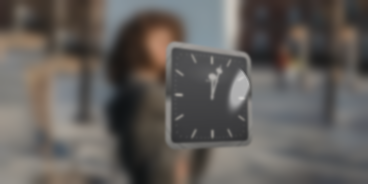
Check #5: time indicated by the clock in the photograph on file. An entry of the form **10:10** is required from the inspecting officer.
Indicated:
**12:03**
